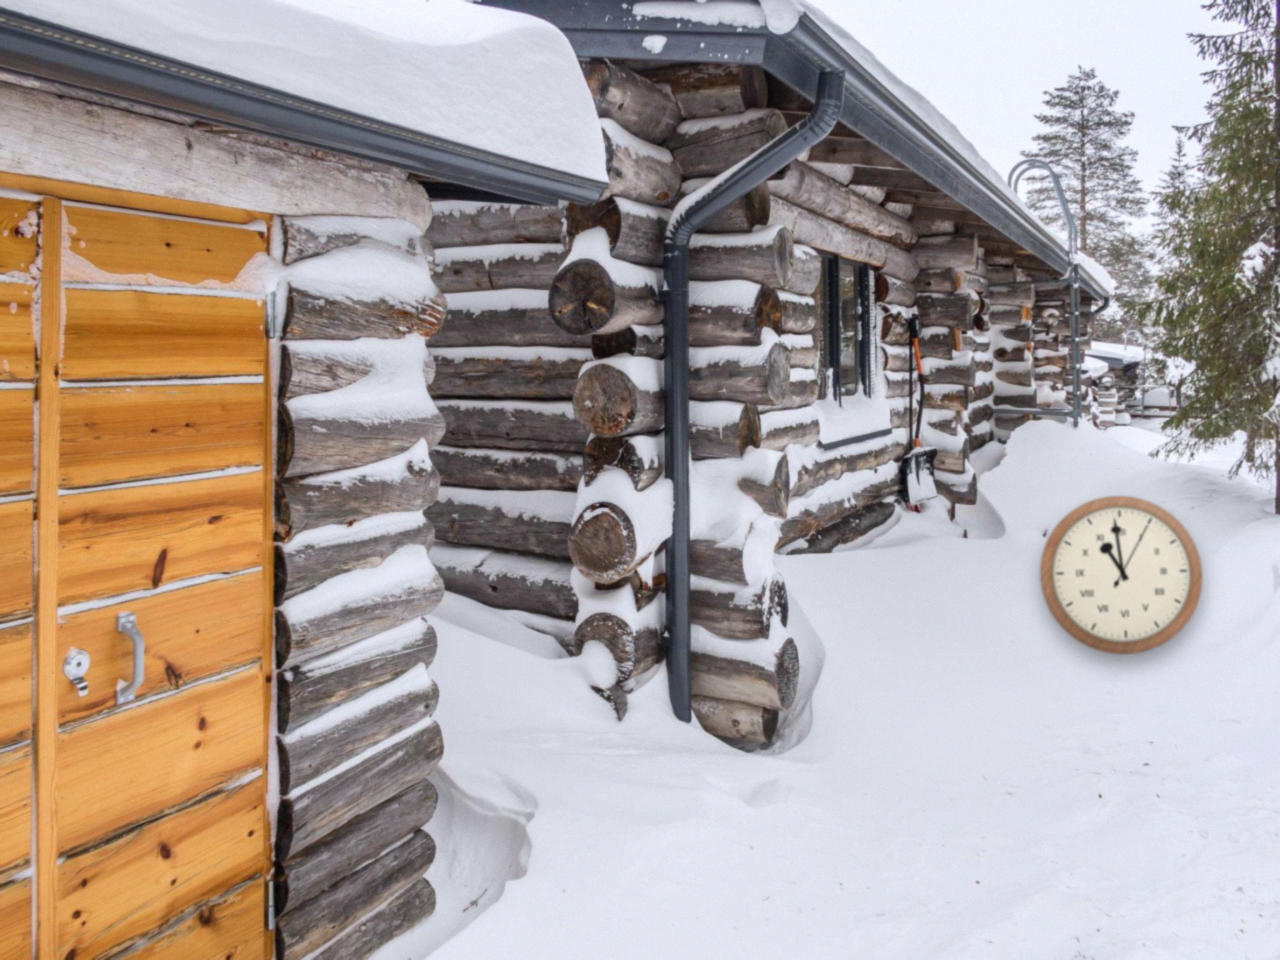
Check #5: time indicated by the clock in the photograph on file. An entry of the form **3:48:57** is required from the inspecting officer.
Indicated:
**10:59:05**
